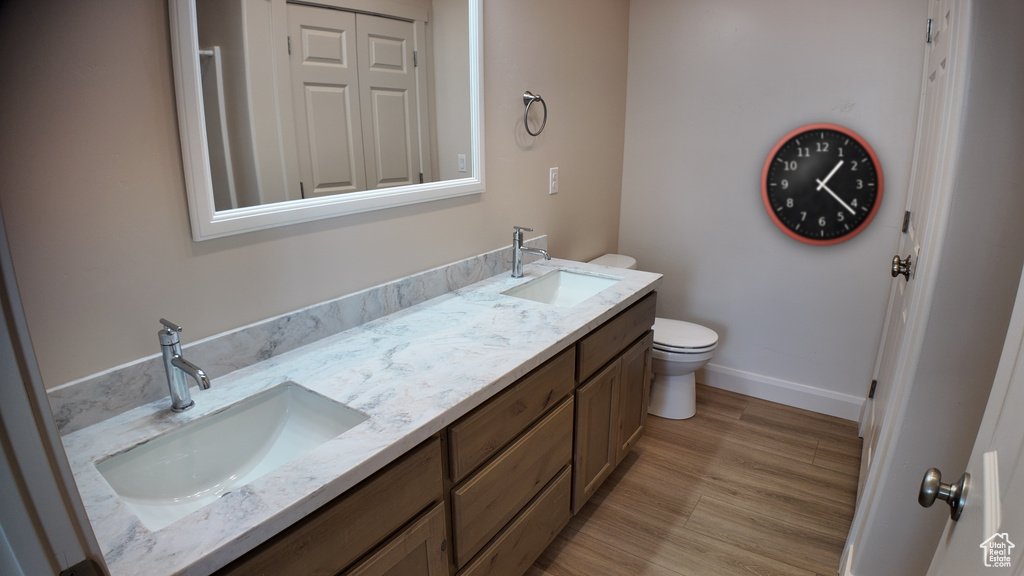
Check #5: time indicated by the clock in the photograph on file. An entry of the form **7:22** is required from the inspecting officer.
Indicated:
**1:22**
